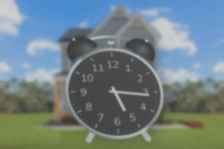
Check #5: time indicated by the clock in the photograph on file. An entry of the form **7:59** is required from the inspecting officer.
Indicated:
**5:16**
